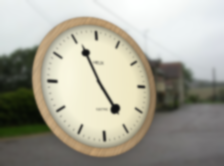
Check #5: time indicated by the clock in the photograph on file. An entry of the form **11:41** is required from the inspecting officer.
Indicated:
**4:56**
